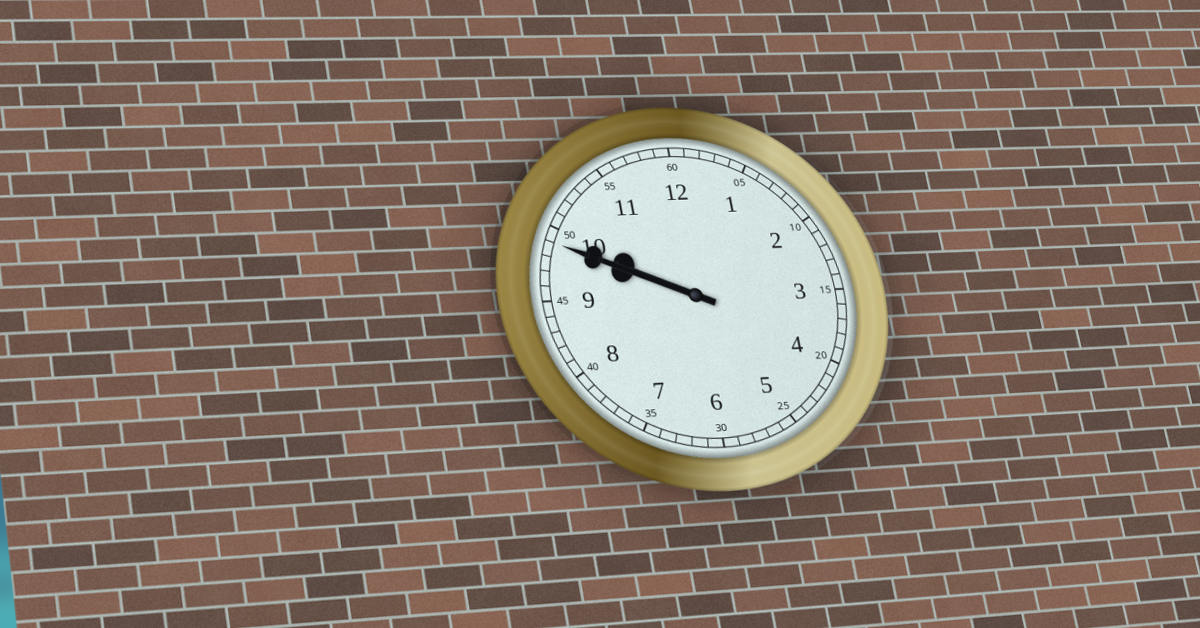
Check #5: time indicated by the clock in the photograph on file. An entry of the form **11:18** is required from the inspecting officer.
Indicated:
**9:49**
